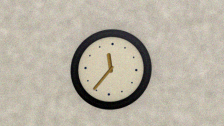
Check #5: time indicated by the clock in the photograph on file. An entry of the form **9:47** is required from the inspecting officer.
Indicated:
**11:36**
